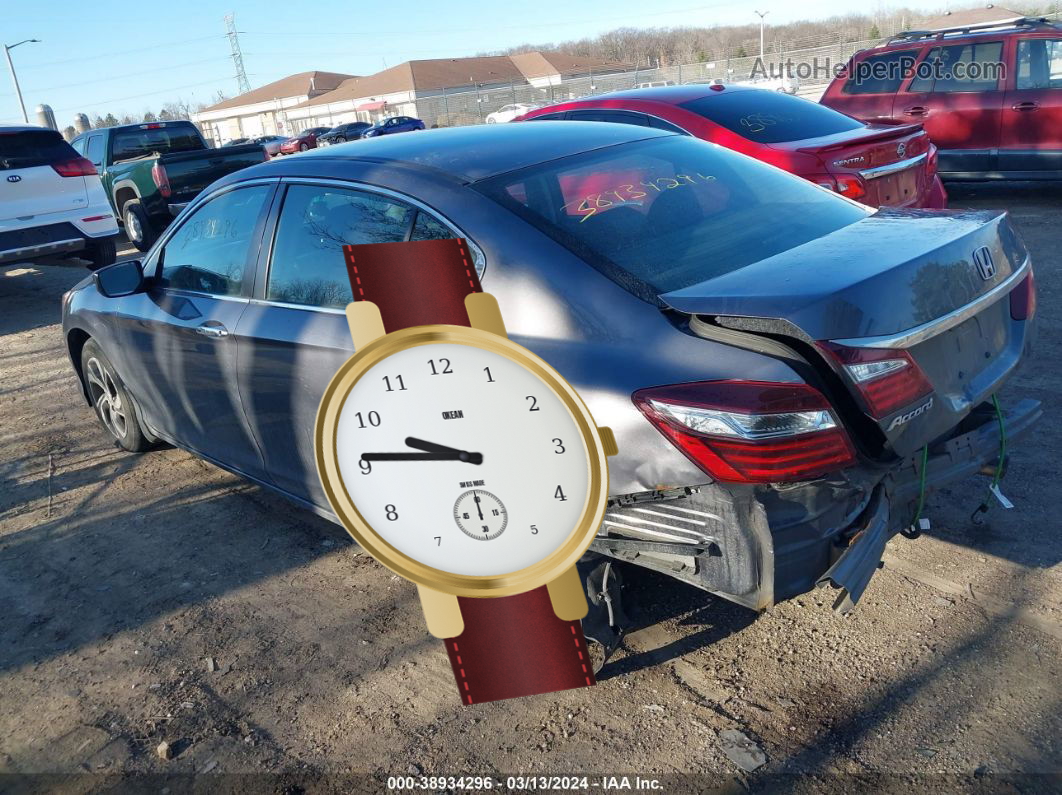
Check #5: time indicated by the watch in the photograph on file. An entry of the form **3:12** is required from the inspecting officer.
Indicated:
**9:46**
